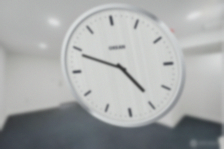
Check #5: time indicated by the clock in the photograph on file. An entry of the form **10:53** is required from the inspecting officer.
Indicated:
**4:49**
